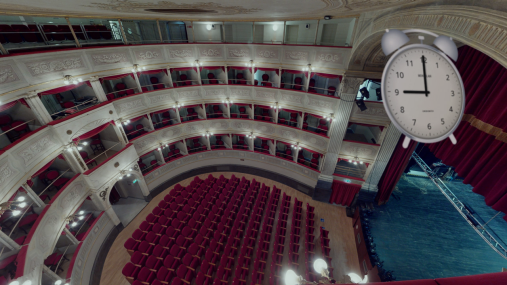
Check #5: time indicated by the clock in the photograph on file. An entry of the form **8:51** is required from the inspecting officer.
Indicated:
**9:00**
